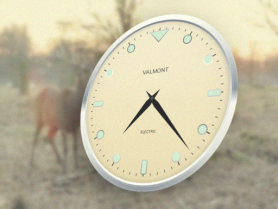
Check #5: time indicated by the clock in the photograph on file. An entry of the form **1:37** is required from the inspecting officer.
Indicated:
**7:23**
